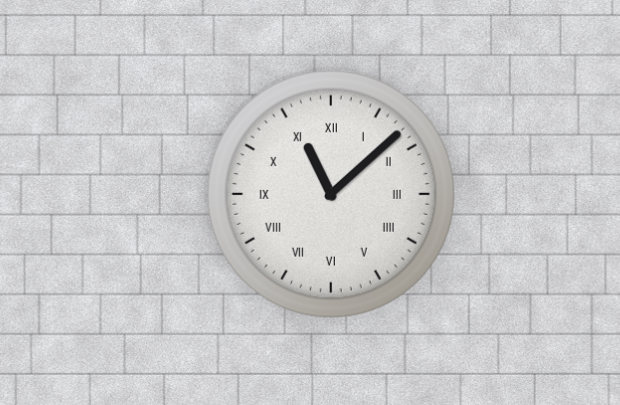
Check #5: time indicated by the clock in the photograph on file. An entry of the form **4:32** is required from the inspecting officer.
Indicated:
**11:08**
